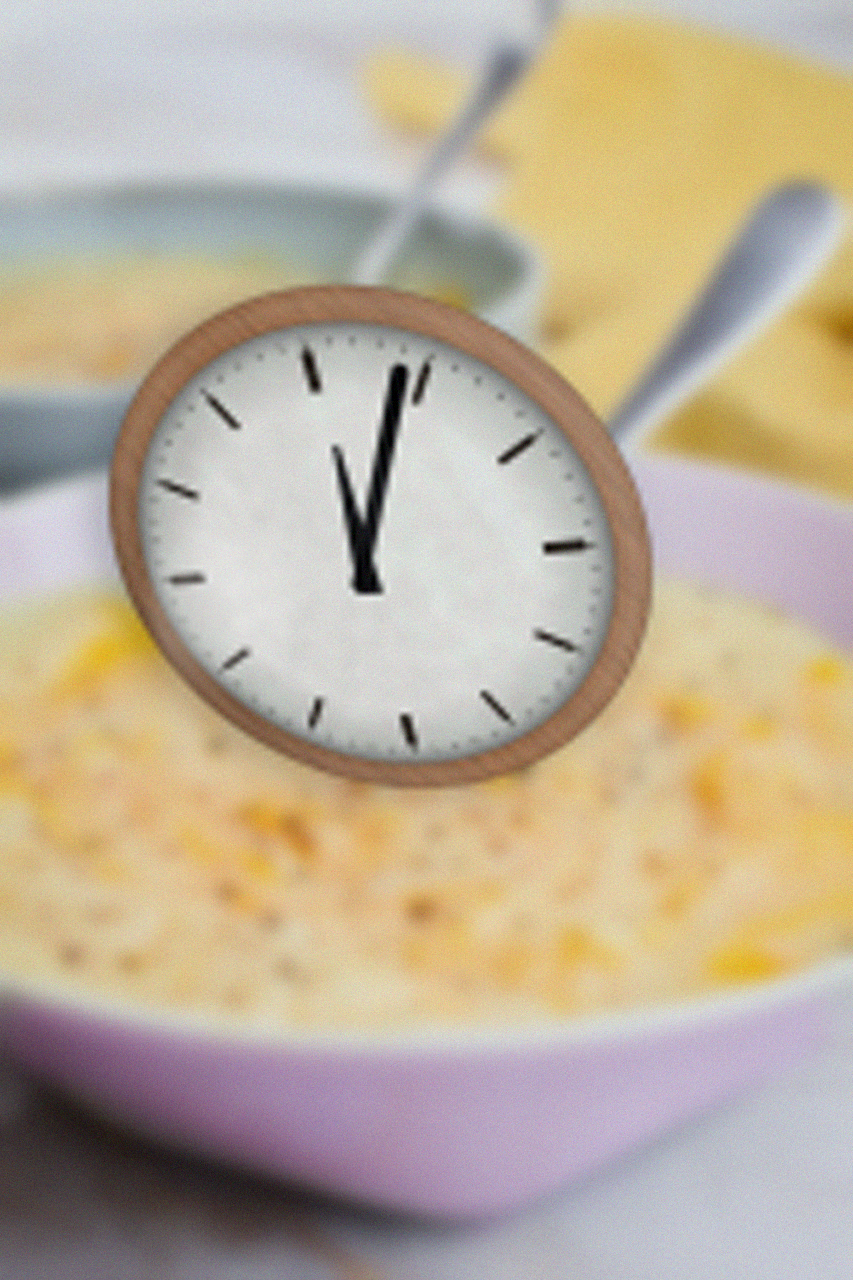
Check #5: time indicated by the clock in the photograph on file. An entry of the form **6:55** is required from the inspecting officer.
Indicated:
**12:04**
